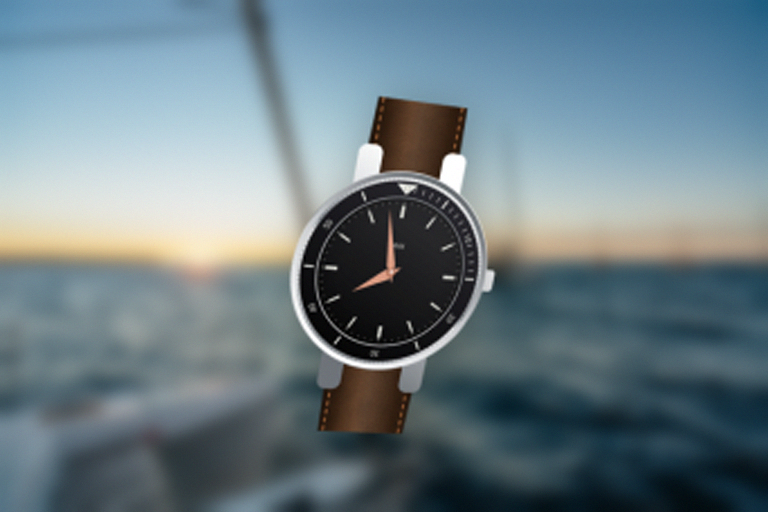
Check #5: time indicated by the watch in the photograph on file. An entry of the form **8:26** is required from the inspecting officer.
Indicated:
**7:58**
